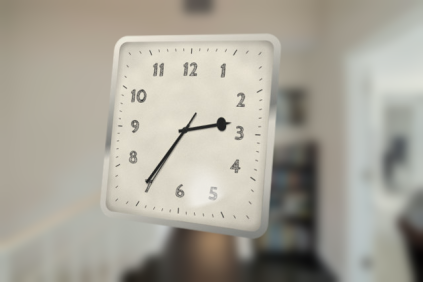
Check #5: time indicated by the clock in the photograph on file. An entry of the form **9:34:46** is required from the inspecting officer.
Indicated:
**2:35:35**
